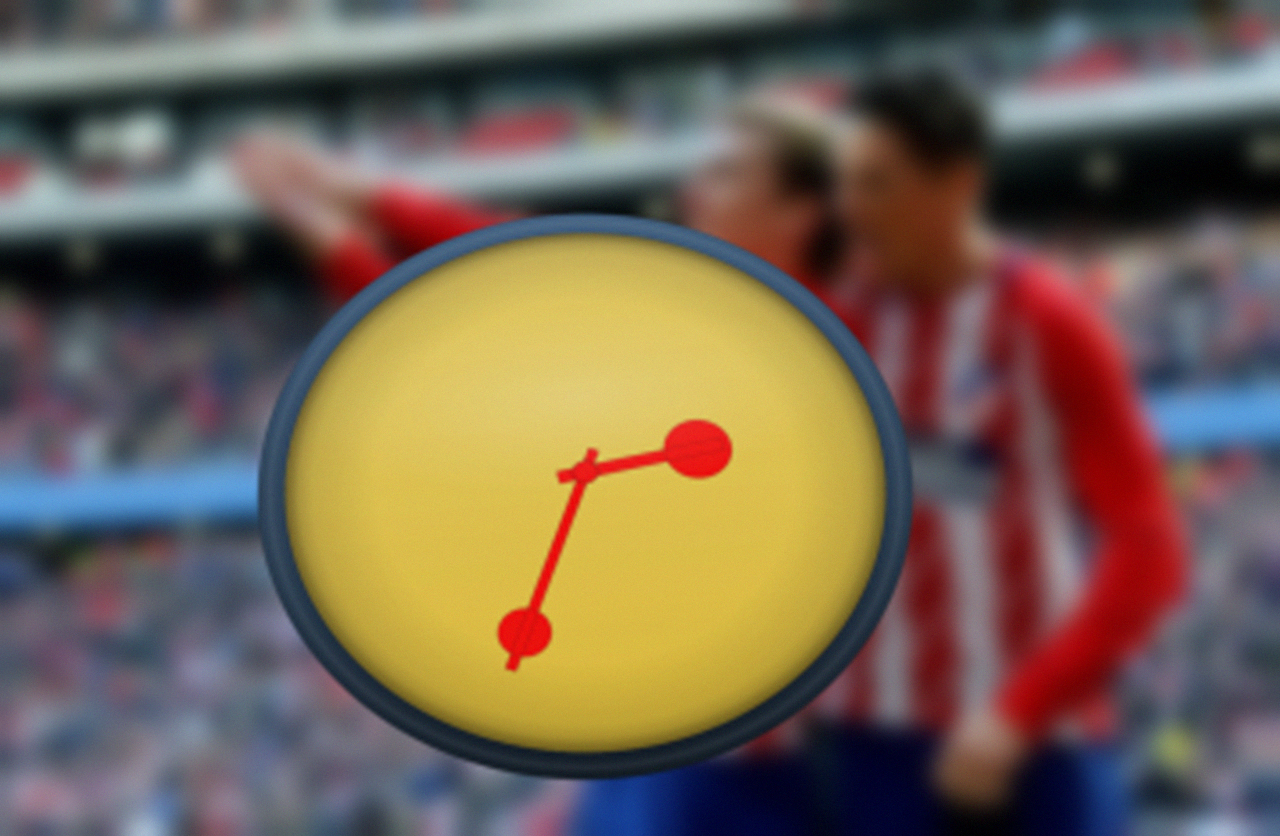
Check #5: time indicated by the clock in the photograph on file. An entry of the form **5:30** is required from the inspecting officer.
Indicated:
**2:33**
